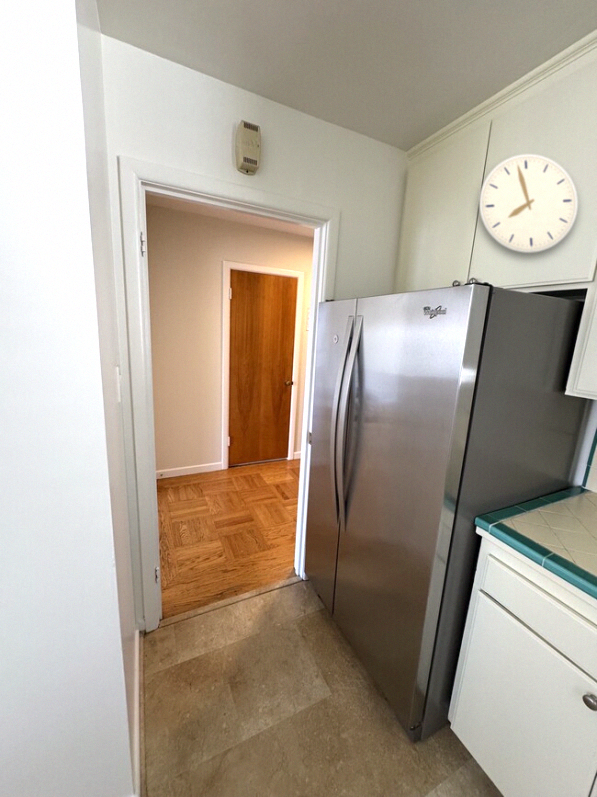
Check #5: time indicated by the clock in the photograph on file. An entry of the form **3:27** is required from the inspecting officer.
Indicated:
**7:58**
